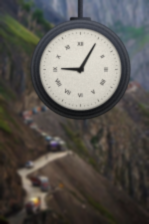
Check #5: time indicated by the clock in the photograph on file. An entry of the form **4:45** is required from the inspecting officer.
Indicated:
**9:05**
